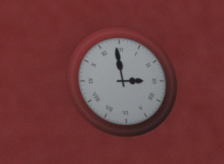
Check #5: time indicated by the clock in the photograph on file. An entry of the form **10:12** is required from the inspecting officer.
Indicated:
**2:59**
